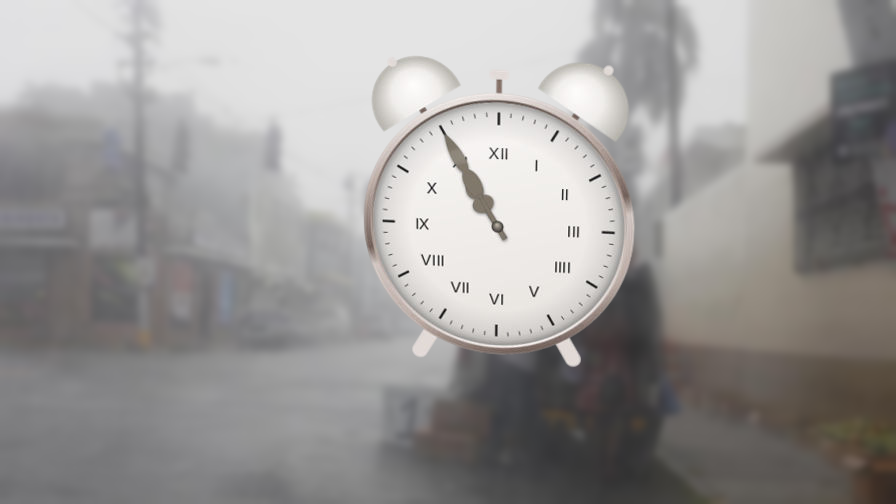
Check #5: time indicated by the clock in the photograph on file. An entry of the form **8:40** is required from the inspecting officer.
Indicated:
**10:55**
